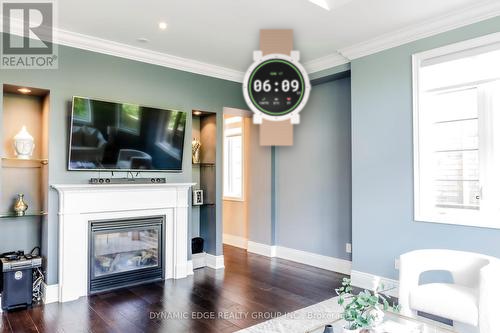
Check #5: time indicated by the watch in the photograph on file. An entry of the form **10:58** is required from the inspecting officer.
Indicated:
**6:09**
